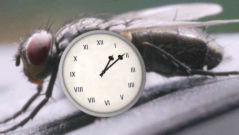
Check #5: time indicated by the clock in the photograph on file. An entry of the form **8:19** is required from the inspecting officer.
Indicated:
**1:09**
